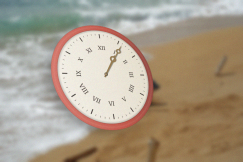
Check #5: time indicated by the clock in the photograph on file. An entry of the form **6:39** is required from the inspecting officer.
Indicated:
**1:06**
